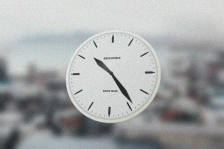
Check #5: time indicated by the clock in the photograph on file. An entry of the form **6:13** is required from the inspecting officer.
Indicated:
**10:24**
